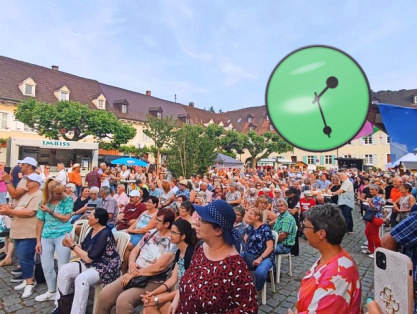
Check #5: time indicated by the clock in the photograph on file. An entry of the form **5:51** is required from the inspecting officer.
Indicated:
**1:27**
